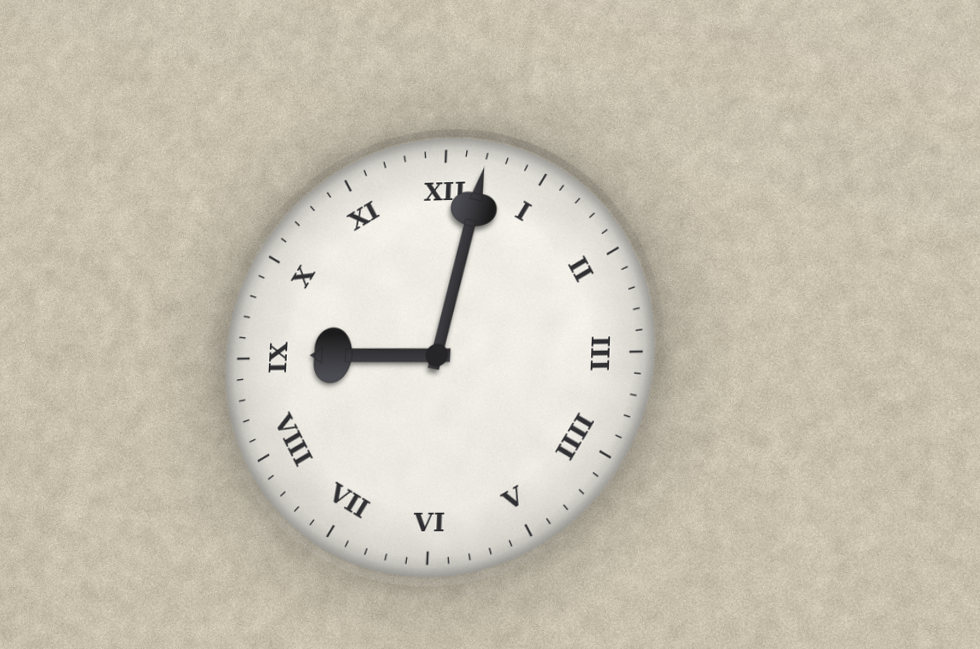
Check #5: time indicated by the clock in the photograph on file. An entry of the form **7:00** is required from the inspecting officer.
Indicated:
**9:02**
